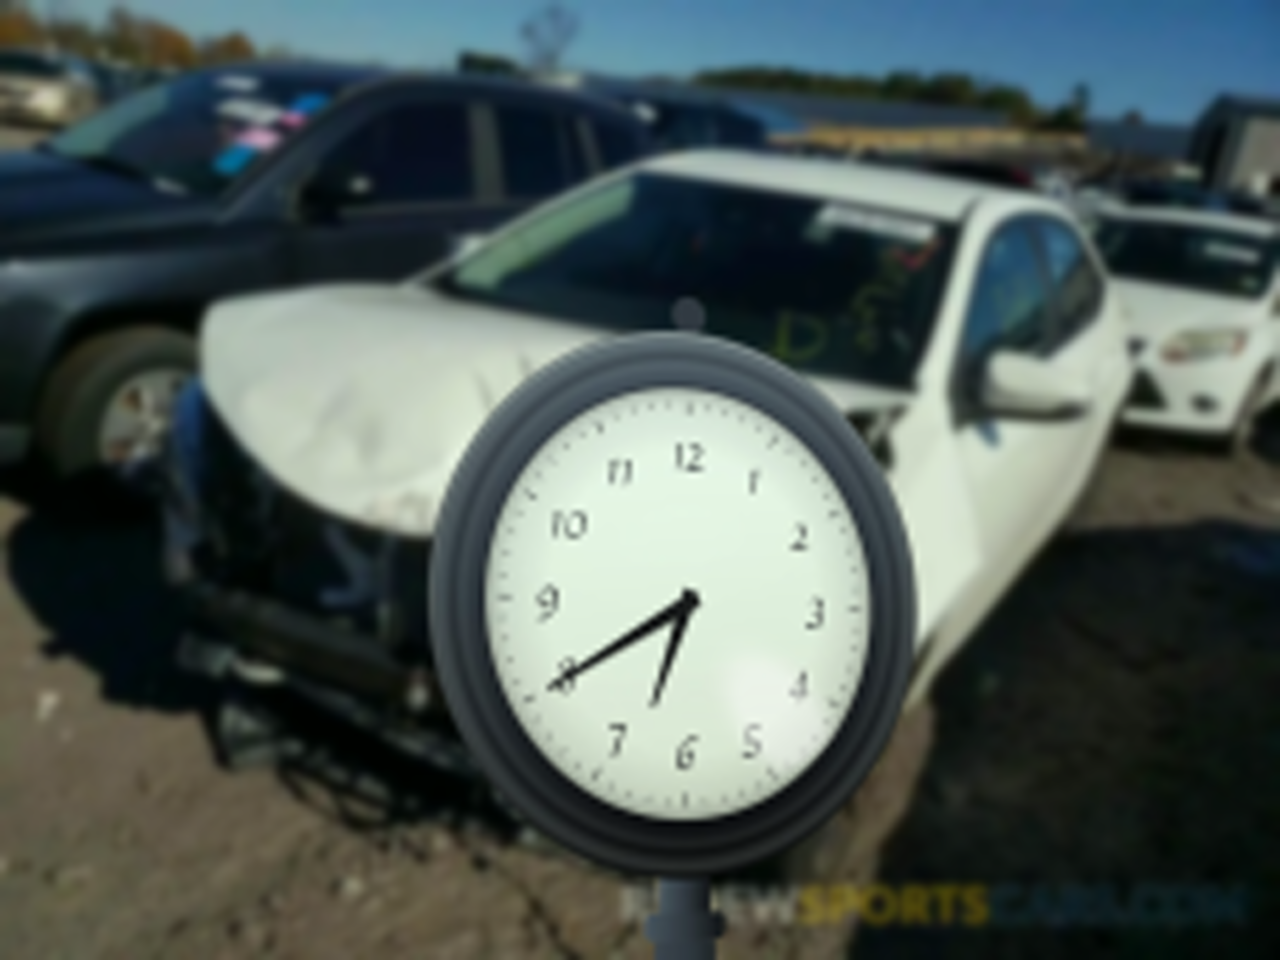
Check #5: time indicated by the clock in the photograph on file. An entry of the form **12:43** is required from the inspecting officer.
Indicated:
**6:40**
